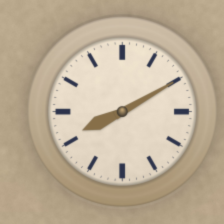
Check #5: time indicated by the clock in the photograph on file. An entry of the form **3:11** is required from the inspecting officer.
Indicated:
**8:10**
